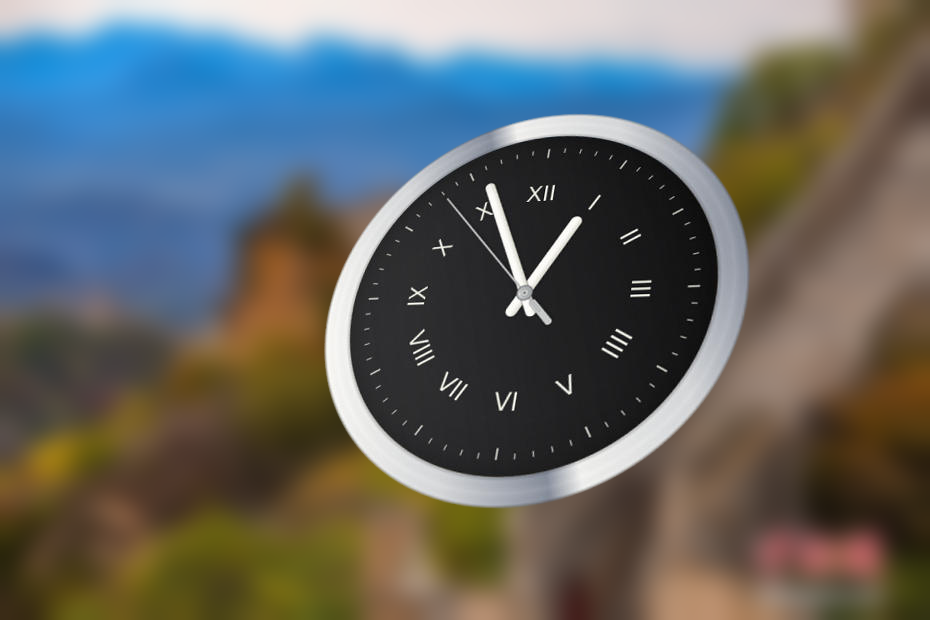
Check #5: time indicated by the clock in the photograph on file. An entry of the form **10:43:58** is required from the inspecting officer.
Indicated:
**12:55:53**
